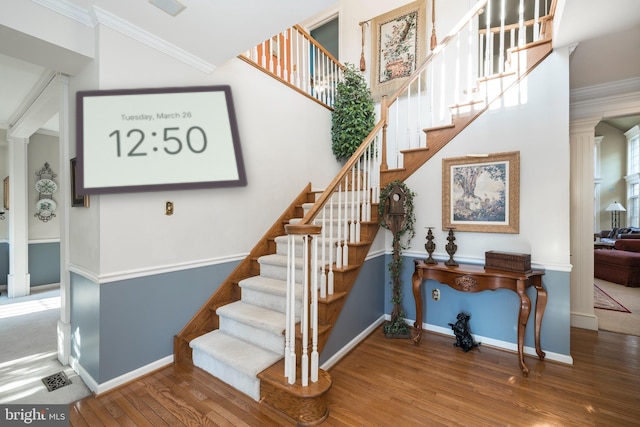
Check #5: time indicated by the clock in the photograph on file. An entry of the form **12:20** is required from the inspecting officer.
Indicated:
**12:50**
